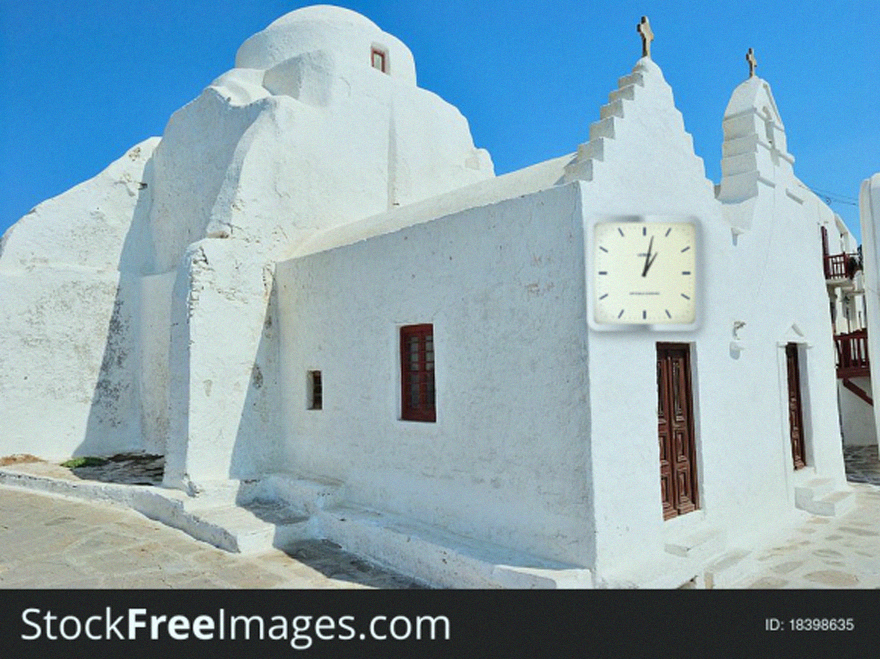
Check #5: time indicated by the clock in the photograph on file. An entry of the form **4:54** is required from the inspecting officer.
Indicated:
**1:02**
